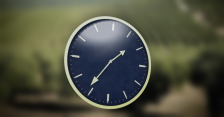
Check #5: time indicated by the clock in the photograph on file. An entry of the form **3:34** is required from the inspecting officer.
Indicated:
**1:36**
